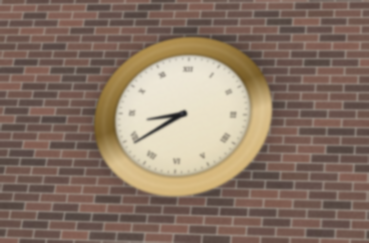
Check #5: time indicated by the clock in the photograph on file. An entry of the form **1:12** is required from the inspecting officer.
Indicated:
**8:39**
